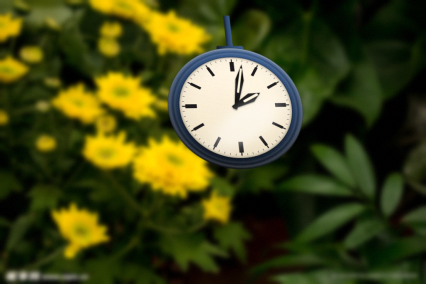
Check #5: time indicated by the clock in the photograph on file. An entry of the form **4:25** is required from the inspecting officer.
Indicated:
**2:02**
